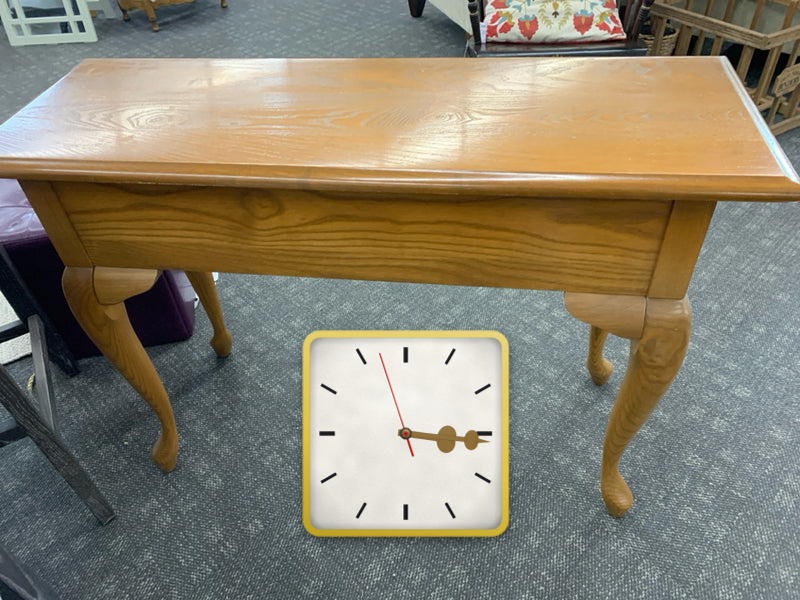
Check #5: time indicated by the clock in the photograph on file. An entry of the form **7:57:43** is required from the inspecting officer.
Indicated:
**3:15:57**
